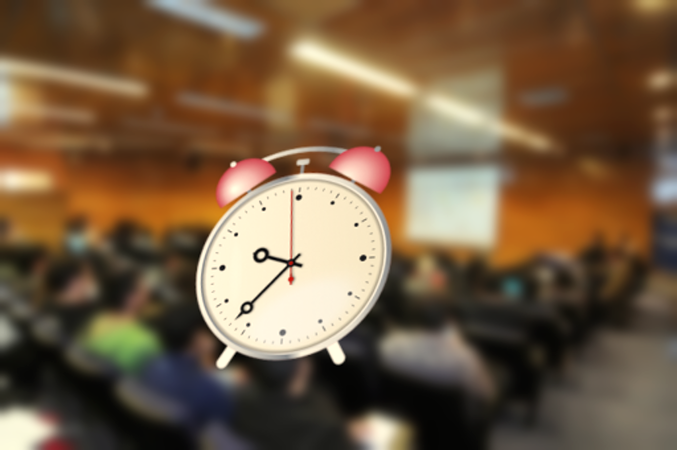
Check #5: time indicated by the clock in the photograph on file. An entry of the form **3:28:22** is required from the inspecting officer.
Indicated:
**9:36:59**
